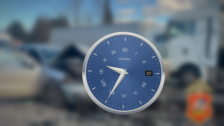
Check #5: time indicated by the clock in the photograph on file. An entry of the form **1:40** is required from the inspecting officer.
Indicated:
**9:35**
